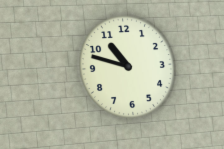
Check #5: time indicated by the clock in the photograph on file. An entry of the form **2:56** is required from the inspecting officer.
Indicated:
**10:48**
